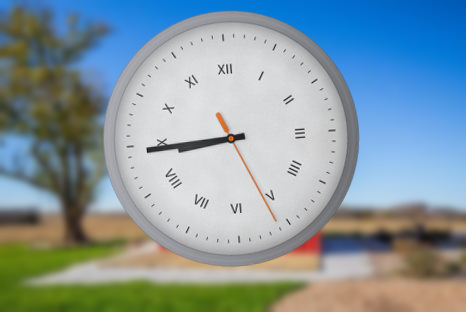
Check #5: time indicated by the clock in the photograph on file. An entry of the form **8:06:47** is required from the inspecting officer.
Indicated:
**8:44:26**
